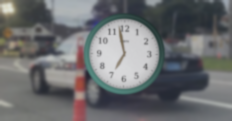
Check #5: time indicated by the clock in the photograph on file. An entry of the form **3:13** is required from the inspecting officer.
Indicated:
**6:58**
